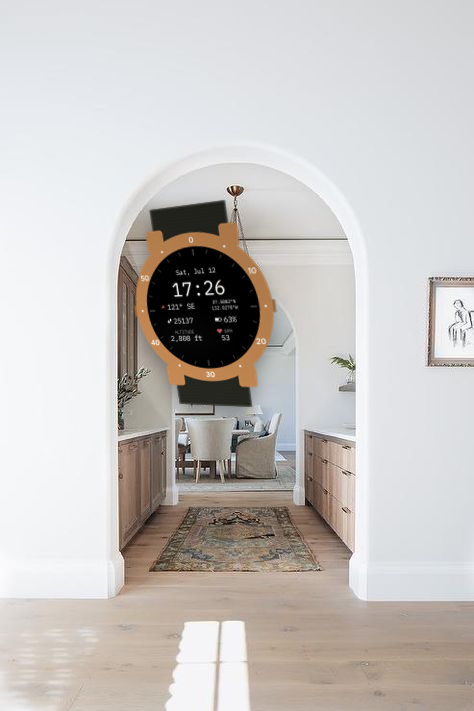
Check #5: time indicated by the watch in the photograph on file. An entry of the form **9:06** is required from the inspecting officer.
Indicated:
**17:26**
